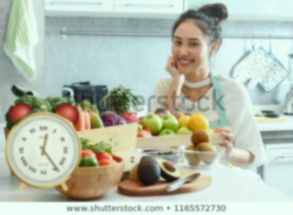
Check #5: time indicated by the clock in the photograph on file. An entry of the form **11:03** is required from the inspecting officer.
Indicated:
**12:24**
